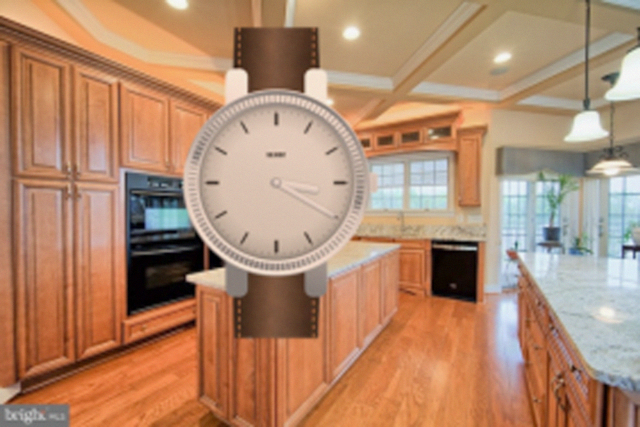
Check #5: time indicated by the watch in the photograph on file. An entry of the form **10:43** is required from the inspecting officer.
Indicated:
**3:20**
